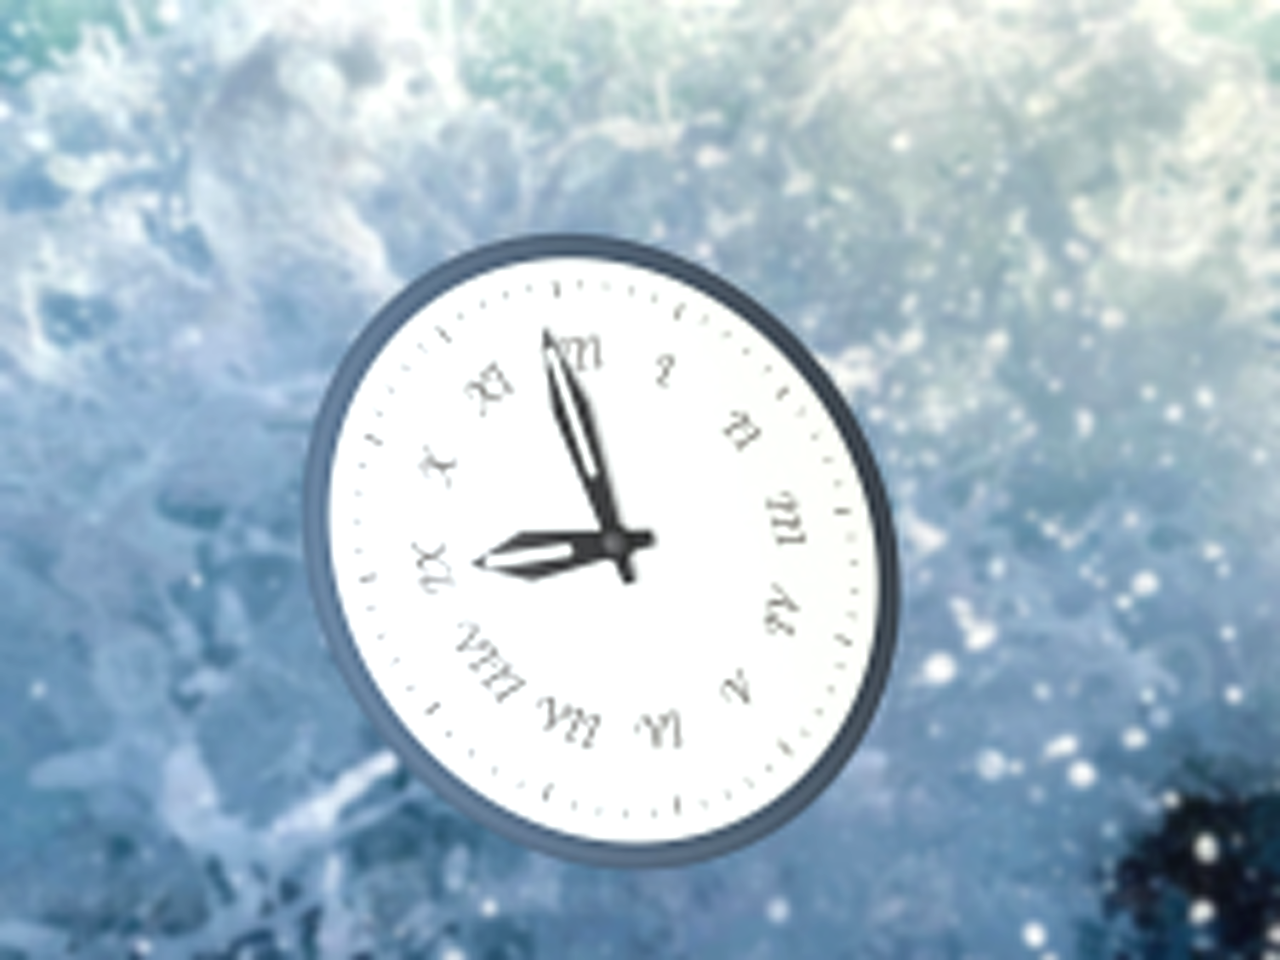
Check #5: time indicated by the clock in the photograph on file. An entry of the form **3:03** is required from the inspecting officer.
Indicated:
**8:59**
